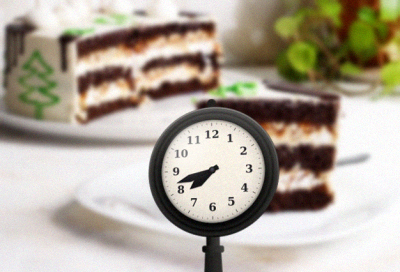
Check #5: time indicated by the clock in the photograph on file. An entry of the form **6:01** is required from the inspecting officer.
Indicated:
**7:42**
